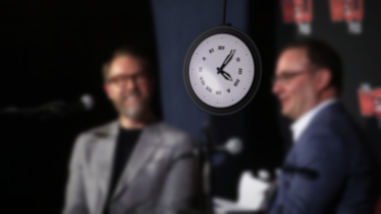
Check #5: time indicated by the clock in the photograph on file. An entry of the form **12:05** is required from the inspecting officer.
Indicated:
**4:06**
